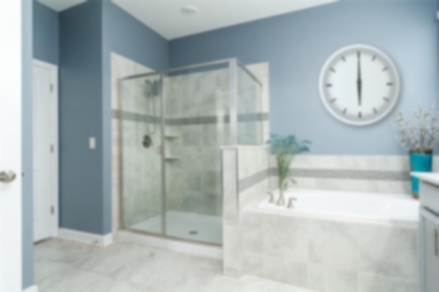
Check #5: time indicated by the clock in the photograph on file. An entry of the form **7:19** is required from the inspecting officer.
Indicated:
**6:00**
